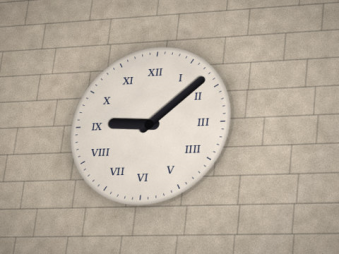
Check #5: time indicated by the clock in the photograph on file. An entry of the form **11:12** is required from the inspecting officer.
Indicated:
**9:08**
